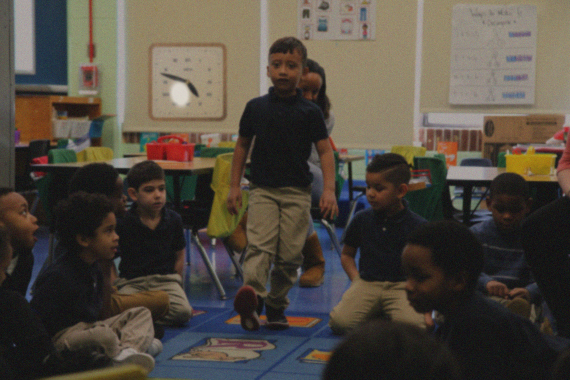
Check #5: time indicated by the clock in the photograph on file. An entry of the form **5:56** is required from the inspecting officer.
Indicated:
**4:48**
